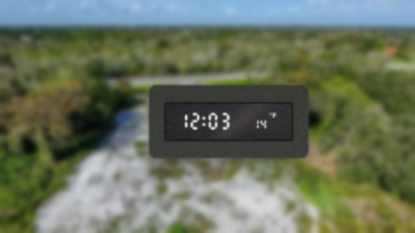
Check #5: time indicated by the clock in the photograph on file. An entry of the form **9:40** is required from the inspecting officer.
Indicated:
**12:03**
